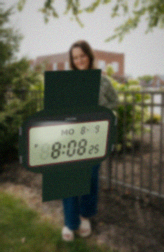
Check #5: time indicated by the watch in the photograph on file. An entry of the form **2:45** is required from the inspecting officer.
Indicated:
**8:08**
